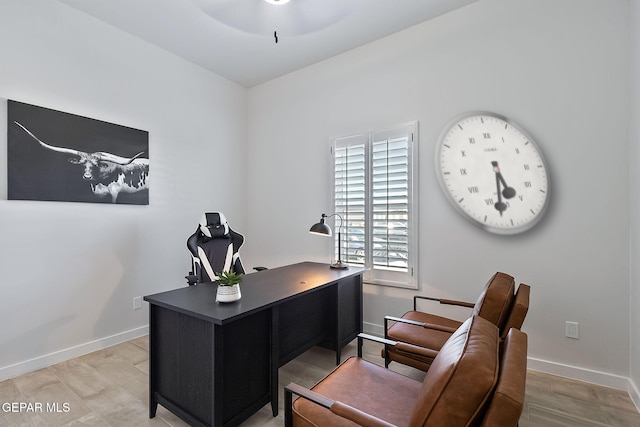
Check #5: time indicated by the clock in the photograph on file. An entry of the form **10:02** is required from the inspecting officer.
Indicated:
**5:32**
